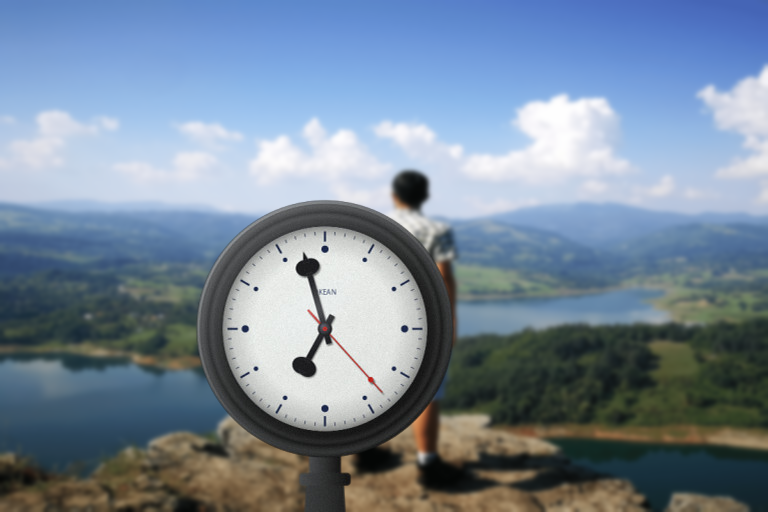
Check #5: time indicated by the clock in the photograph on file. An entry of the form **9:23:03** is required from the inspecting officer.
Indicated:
**6:57:23**
